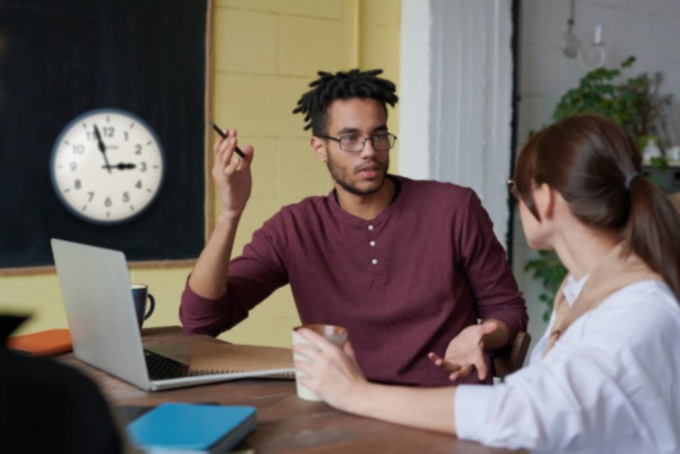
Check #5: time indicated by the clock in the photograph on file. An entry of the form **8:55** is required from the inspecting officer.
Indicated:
**2:57**
